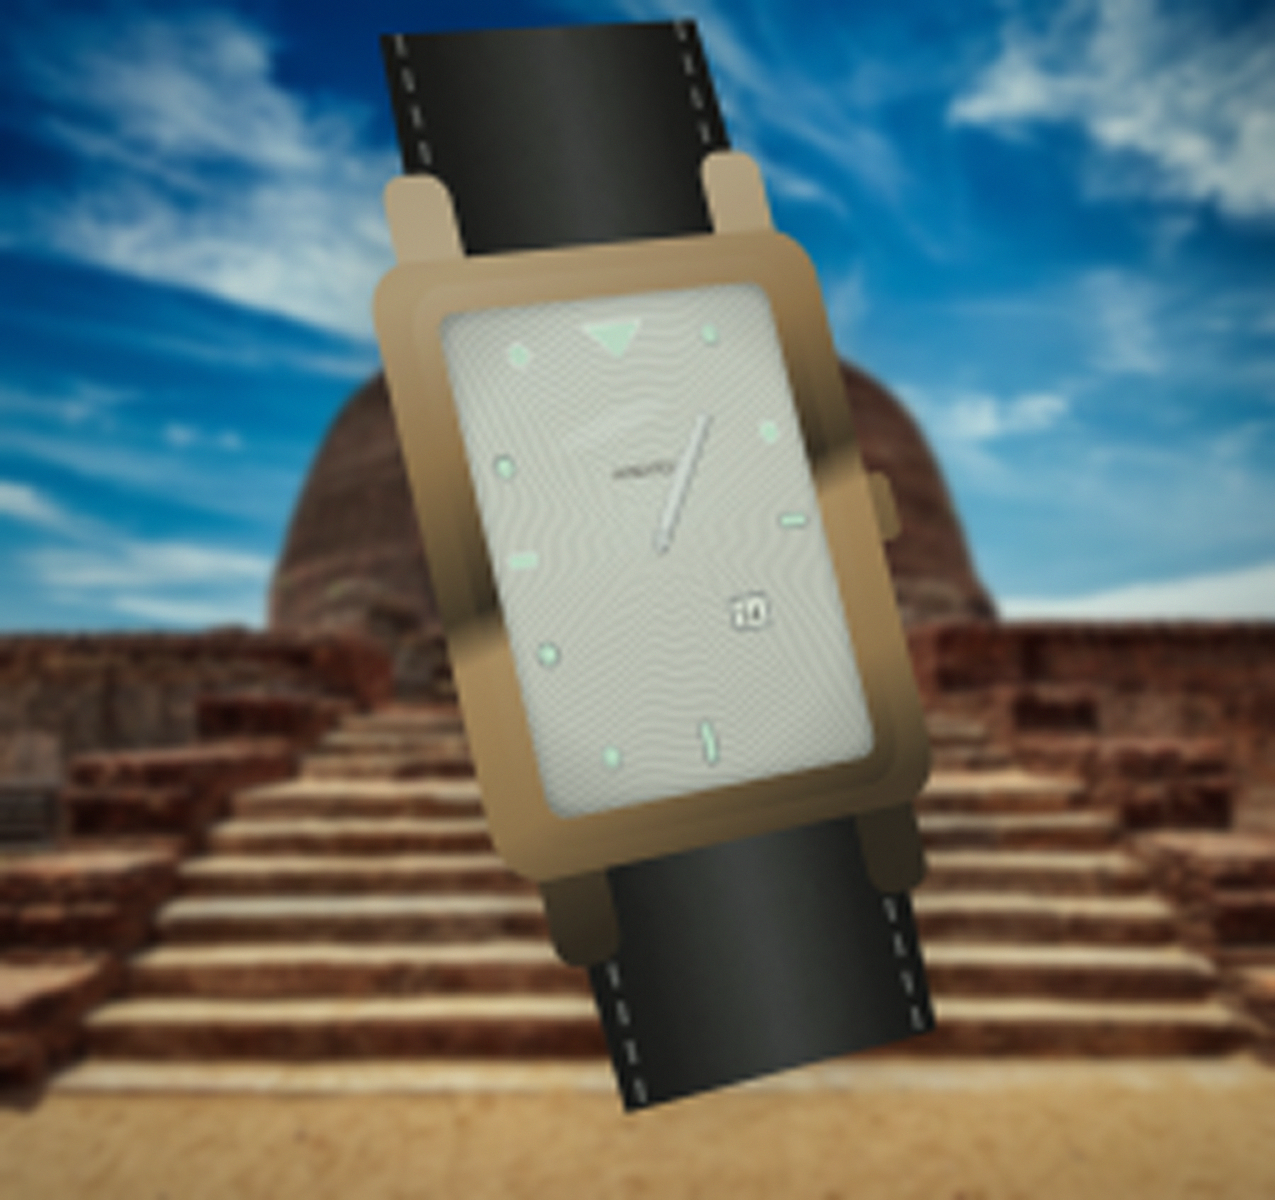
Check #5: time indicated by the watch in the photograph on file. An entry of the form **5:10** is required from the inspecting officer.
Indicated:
**1:06**
